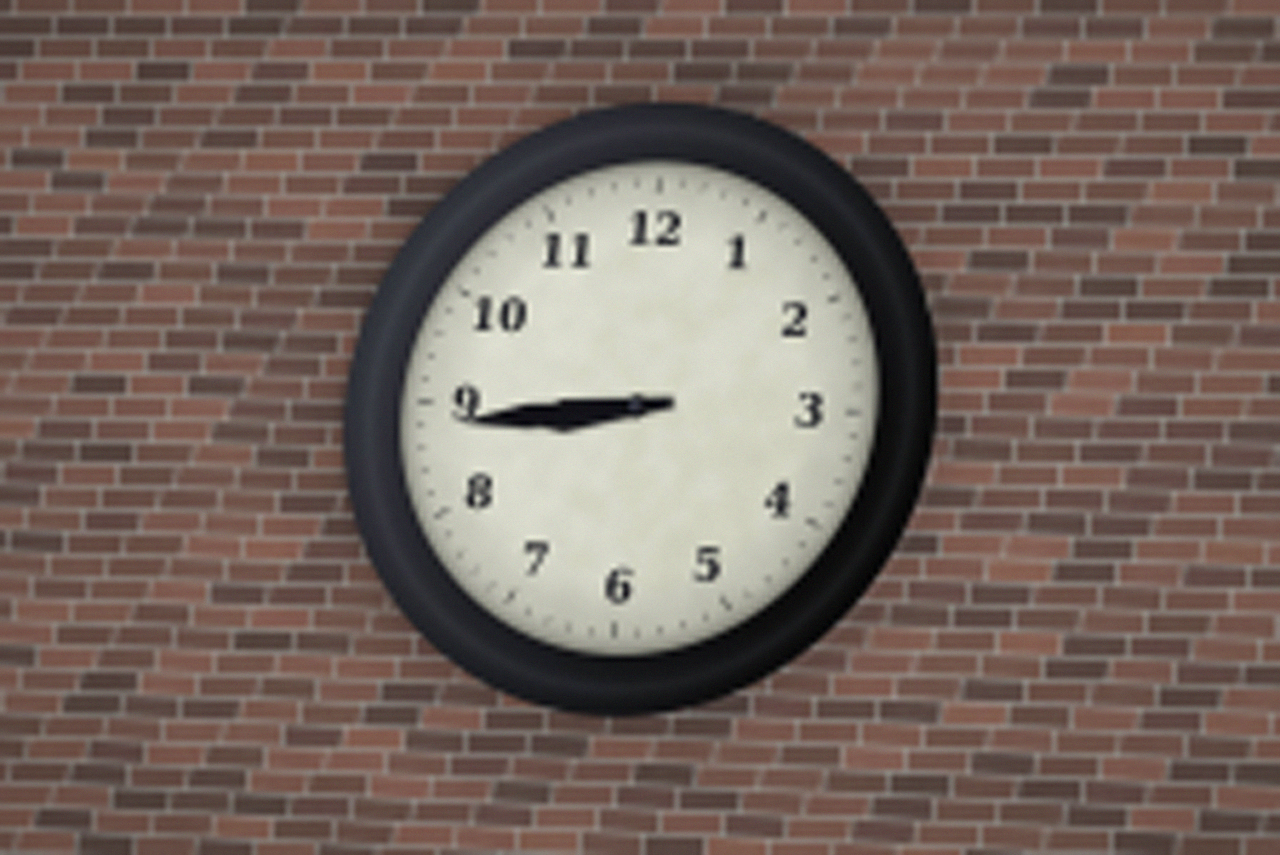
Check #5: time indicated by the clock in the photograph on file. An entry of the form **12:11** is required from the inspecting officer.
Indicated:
**8:44**
